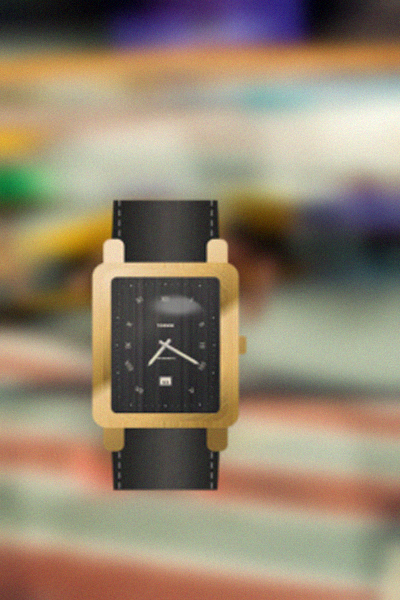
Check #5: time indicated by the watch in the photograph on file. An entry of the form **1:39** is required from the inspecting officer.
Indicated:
**7:20**
